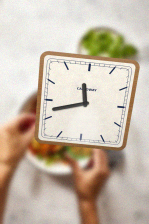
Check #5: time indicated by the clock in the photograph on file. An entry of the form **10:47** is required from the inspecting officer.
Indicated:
**11:42**
